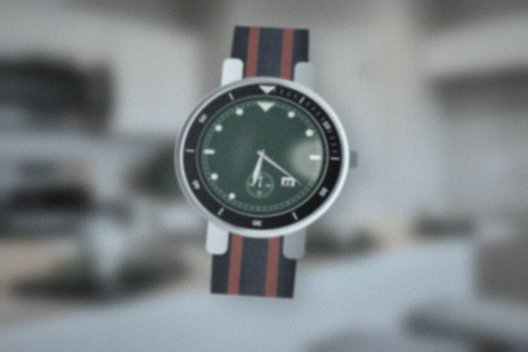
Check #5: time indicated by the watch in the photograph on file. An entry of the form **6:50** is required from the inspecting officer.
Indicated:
**6:21**
